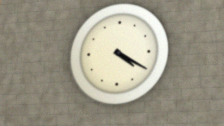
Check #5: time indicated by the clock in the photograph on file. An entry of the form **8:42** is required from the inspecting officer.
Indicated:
**4:20**
